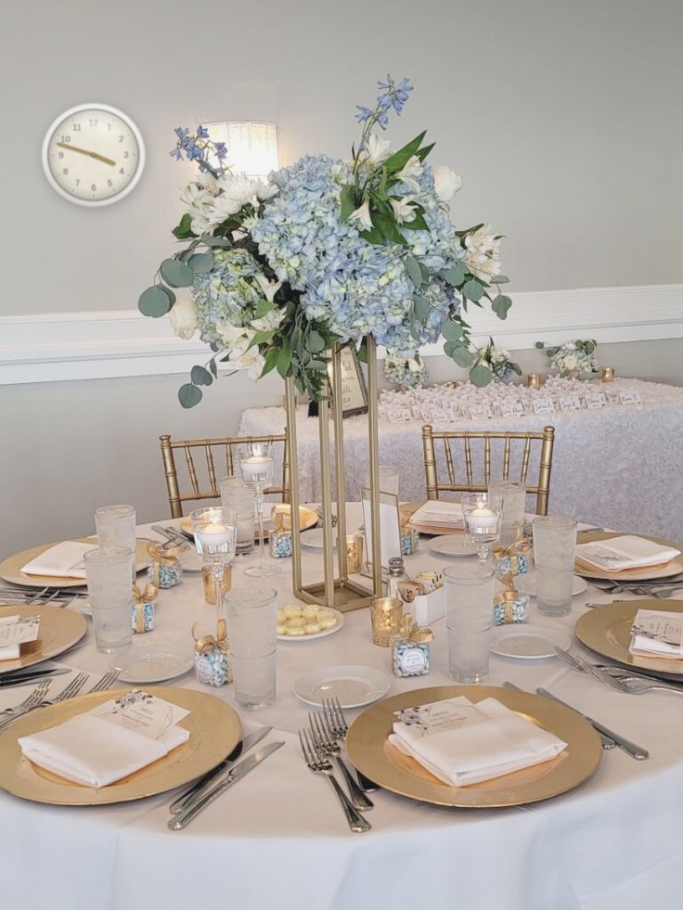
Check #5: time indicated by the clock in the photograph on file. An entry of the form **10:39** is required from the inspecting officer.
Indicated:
**3:48**
